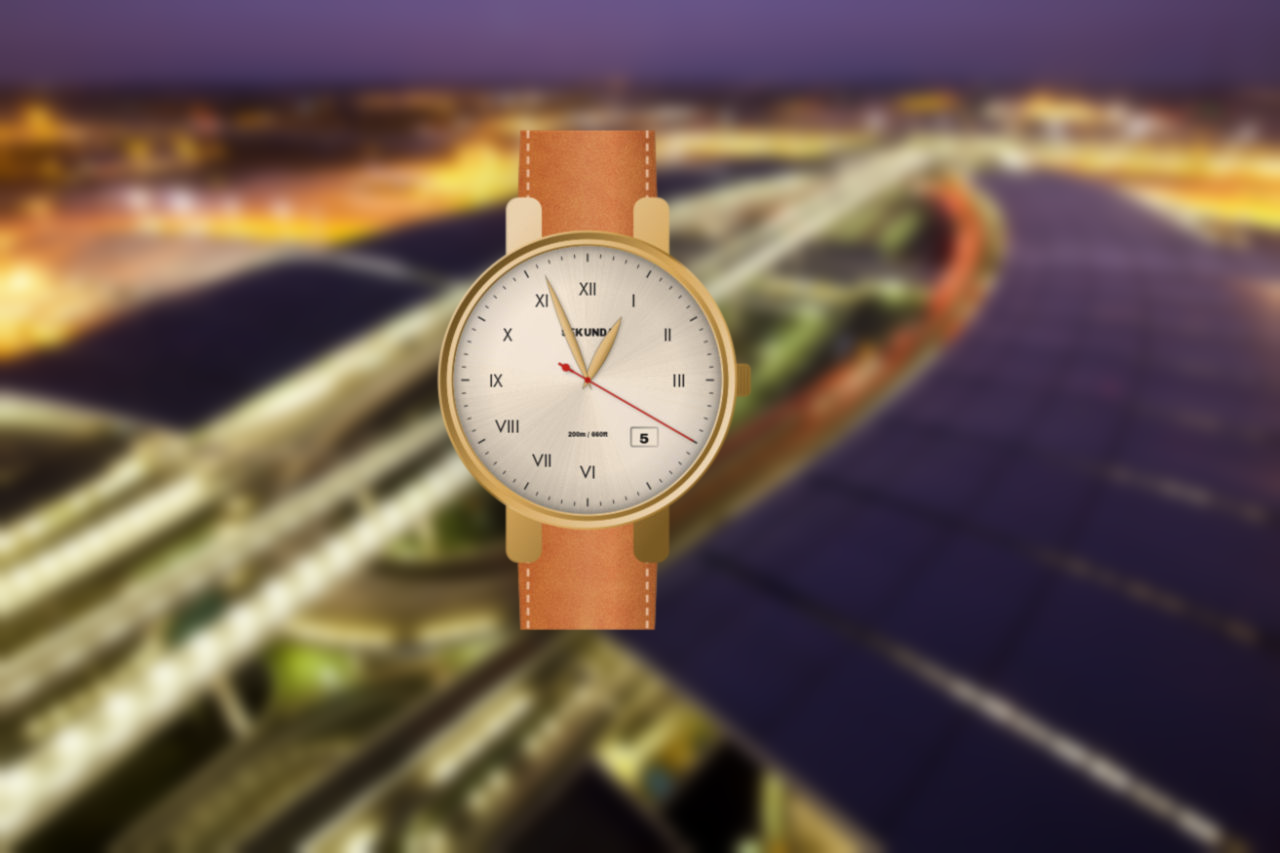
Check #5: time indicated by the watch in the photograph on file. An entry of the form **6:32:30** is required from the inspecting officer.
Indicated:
**12:56:20**
